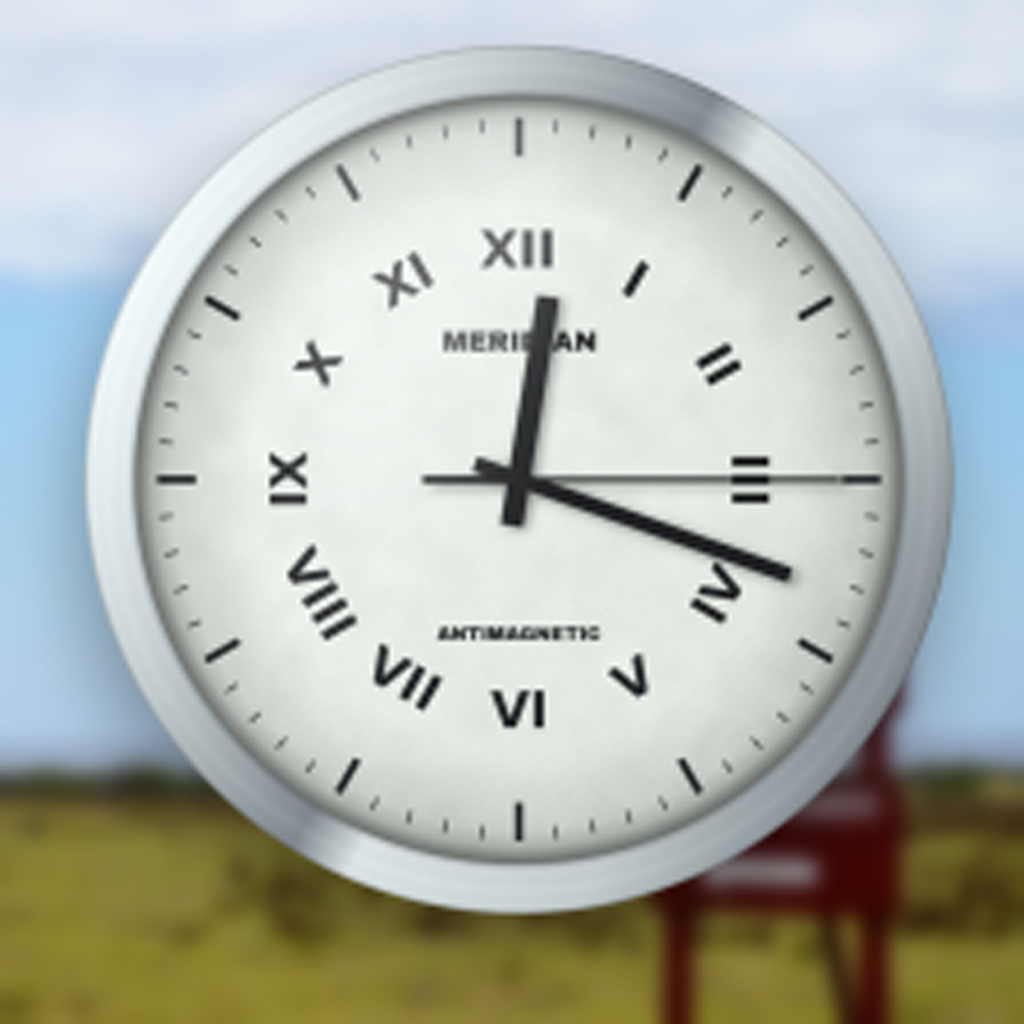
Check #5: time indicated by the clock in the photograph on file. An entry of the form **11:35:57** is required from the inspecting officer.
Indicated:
**12:18:15**
